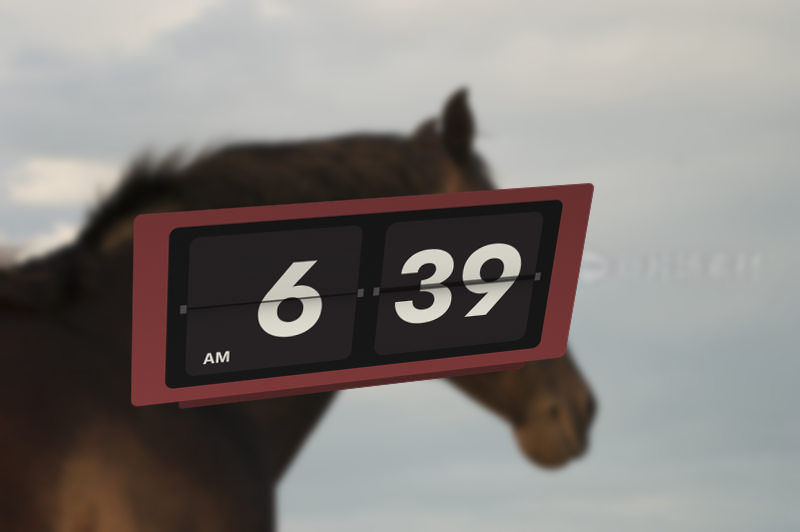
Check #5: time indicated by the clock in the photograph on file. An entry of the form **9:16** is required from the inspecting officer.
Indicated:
**6:39**
